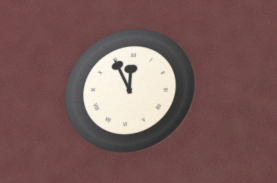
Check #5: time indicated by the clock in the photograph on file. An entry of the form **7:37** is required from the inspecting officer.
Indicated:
**11:55**
